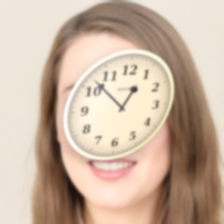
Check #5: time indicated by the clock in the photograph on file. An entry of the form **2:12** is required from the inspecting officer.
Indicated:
**12:52**
